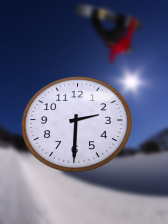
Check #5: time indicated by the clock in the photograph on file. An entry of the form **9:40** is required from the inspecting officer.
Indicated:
**2:30**
